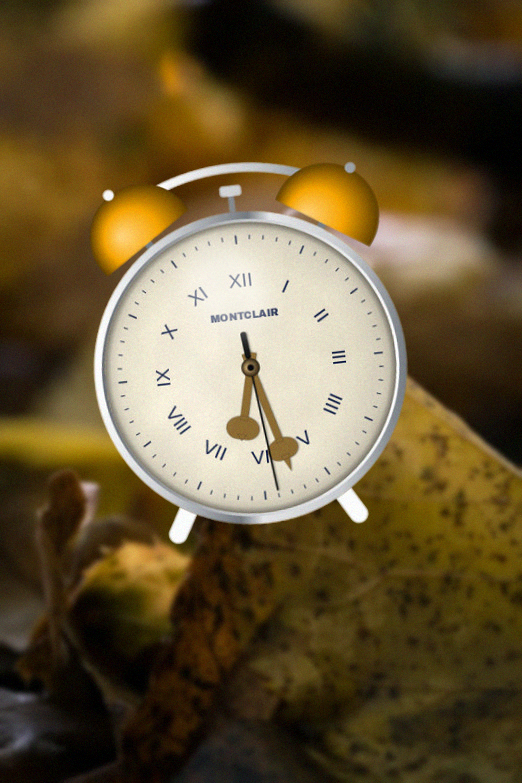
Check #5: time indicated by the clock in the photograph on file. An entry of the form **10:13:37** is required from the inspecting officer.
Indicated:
**6:27:29**
